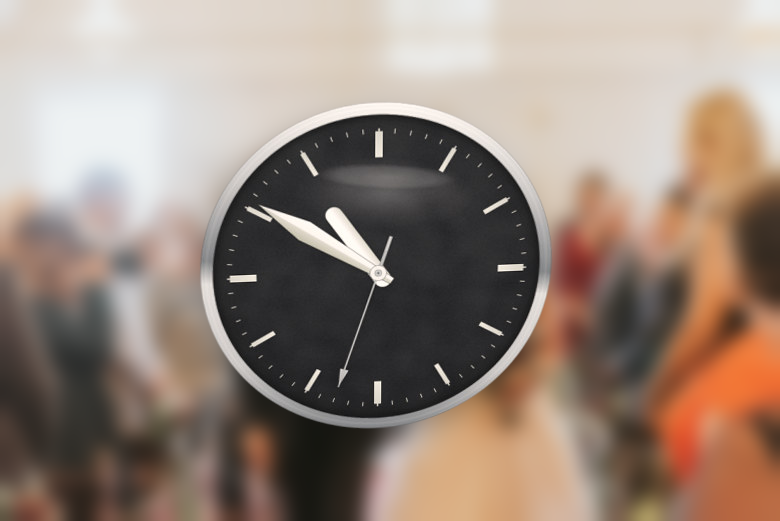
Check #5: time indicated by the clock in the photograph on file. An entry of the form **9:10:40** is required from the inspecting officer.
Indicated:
**10:50:33**
